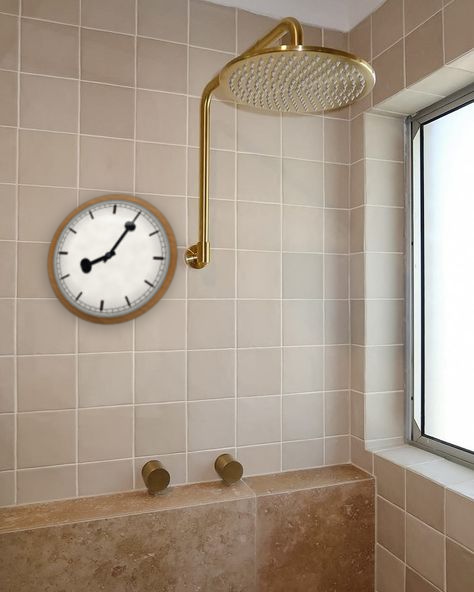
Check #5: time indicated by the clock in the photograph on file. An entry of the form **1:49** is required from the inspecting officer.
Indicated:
**8:05**
